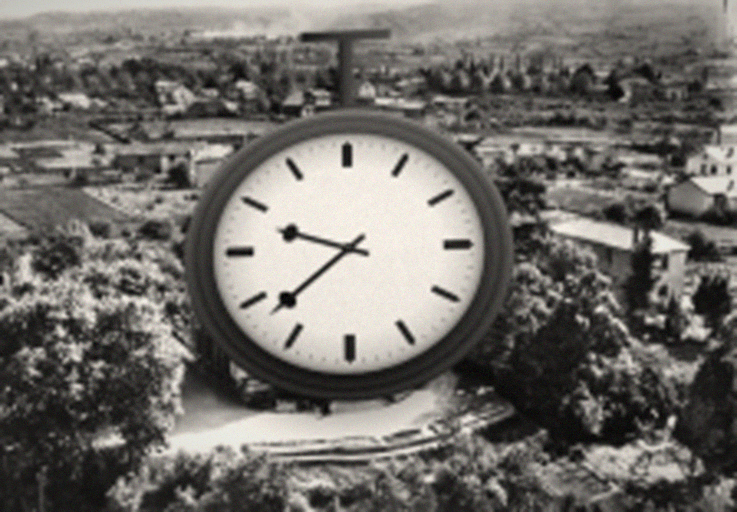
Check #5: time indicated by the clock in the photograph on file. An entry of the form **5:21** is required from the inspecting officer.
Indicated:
**9:38**
